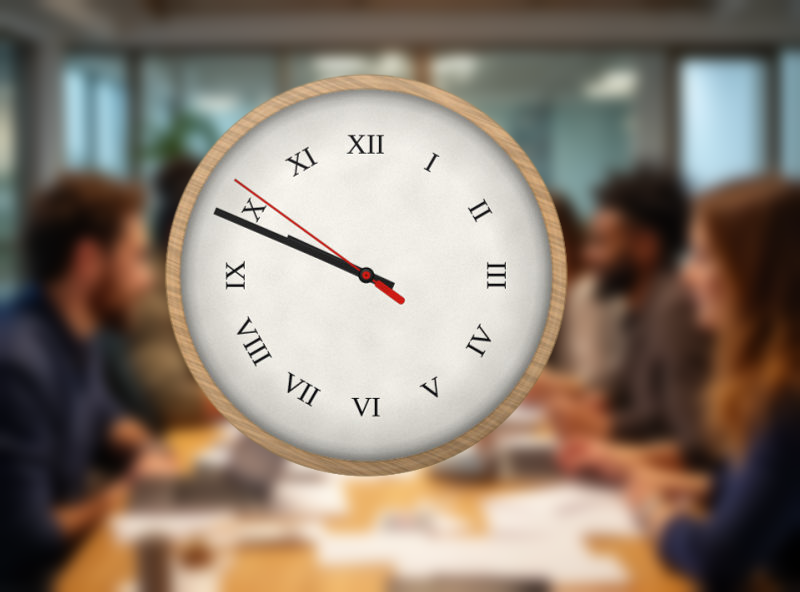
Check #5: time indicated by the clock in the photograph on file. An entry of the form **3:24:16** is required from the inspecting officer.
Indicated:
**9:48:51**
